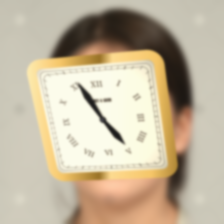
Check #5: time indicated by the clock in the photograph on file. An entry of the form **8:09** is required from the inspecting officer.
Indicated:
**4:56**
